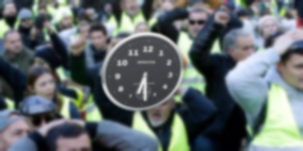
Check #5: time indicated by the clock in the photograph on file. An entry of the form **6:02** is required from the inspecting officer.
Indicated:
**6:29**
